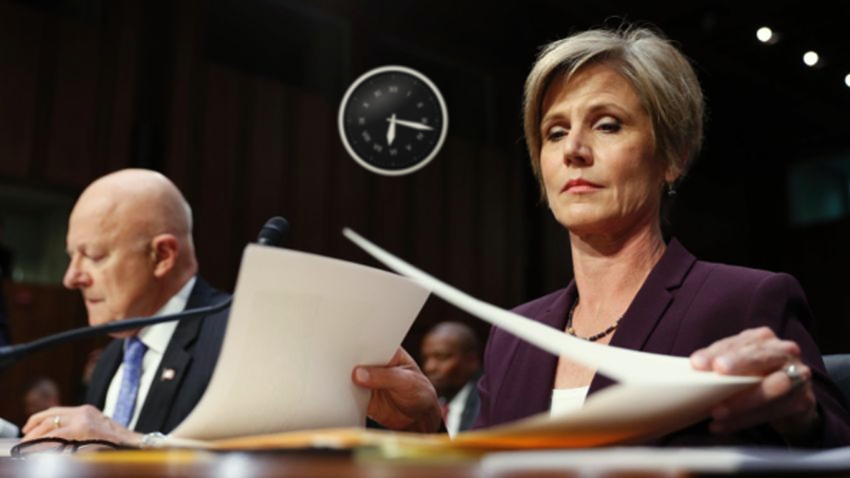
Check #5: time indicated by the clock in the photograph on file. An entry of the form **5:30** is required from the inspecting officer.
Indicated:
**6:17**
